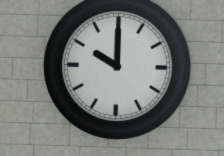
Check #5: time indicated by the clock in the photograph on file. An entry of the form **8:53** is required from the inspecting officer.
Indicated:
**10:00**
